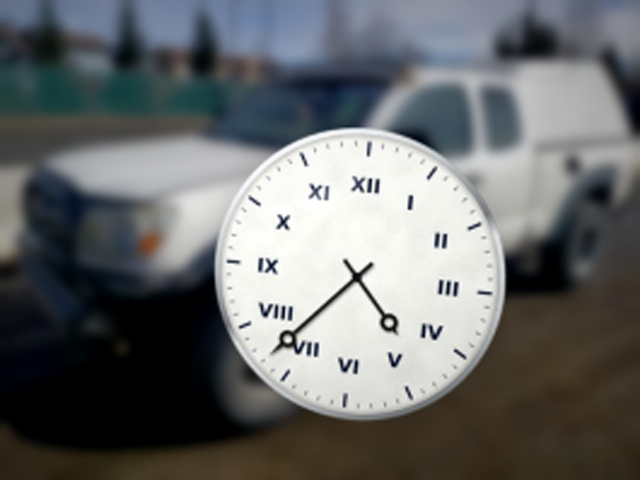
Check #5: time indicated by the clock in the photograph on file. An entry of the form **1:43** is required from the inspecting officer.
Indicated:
**4:37**
